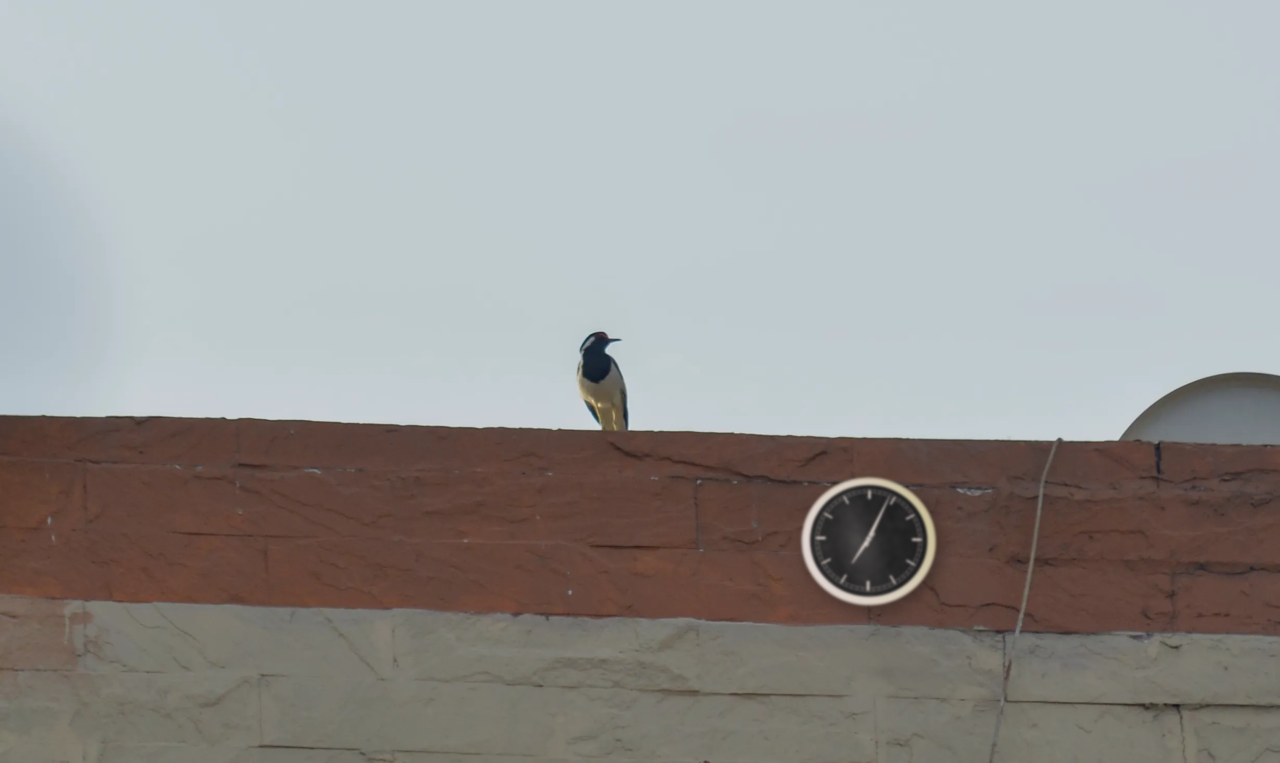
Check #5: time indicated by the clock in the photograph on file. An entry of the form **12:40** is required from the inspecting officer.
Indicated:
**7:04**
